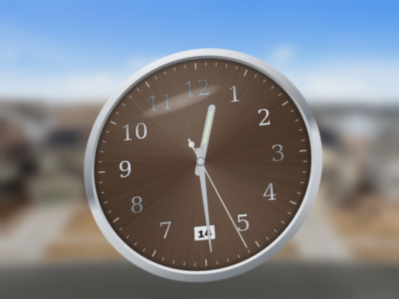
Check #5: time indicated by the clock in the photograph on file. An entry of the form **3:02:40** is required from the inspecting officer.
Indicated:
**12:29:26**
